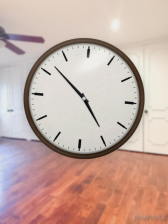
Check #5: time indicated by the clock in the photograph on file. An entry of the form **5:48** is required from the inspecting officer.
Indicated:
**4:52**
